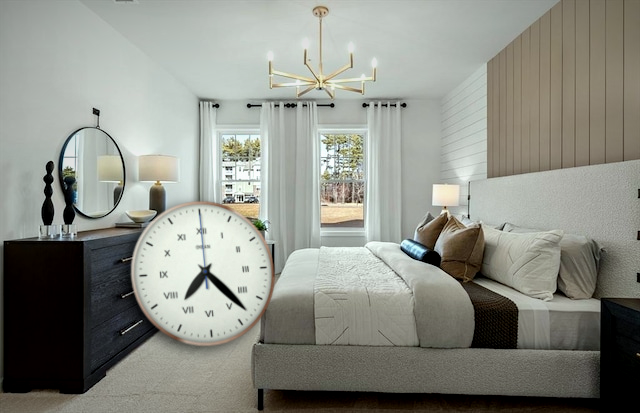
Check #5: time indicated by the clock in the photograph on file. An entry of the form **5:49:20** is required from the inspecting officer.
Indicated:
**7:23:00**
